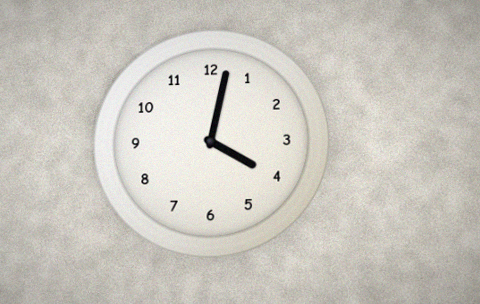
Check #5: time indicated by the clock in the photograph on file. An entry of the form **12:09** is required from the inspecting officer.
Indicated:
**4:02**
